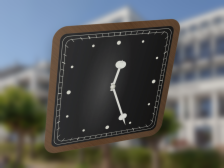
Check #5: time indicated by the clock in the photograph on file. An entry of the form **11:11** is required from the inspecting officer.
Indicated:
**12:26**
